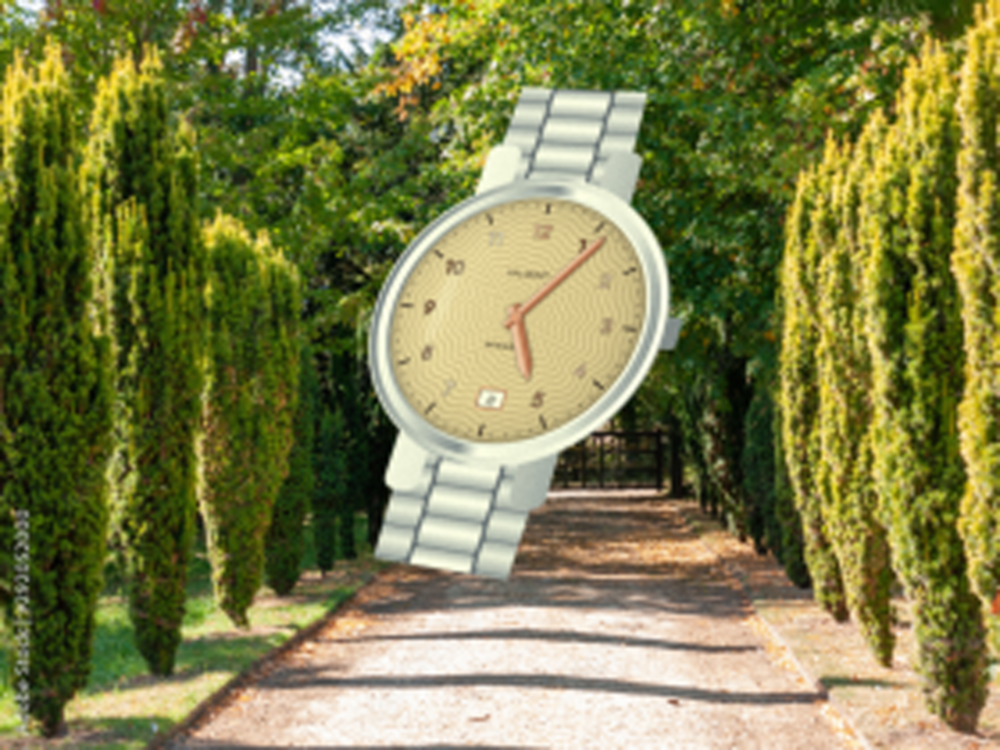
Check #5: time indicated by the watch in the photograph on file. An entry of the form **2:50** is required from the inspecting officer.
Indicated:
**5:06**
